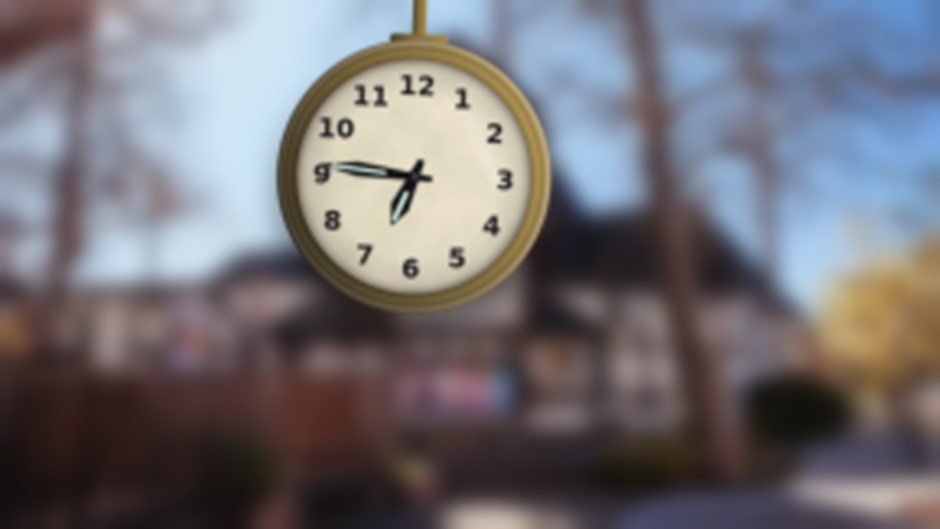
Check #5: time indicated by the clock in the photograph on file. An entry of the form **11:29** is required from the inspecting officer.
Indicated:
**6:46**
